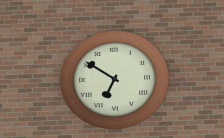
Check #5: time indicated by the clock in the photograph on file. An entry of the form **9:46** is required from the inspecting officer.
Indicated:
**6:51**
